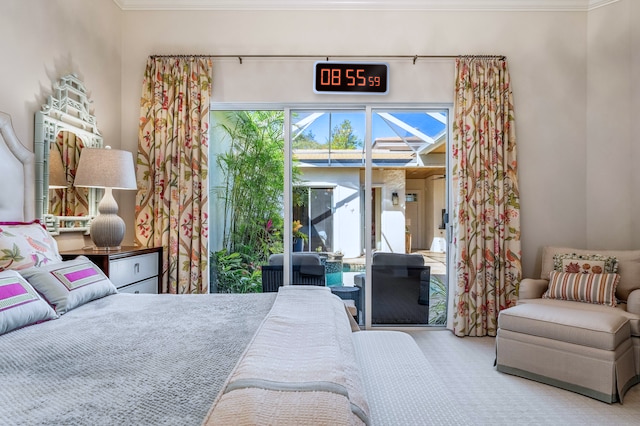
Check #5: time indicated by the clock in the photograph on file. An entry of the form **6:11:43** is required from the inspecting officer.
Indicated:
**8:55:59**
